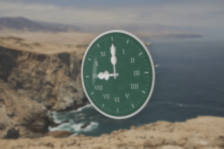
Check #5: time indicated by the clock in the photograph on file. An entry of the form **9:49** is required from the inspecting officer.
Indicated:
**9:00**
